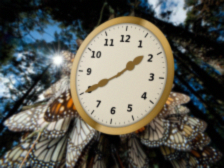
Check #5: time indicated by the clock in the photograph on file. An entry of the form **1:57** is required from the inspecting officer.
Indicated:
**1:40**
